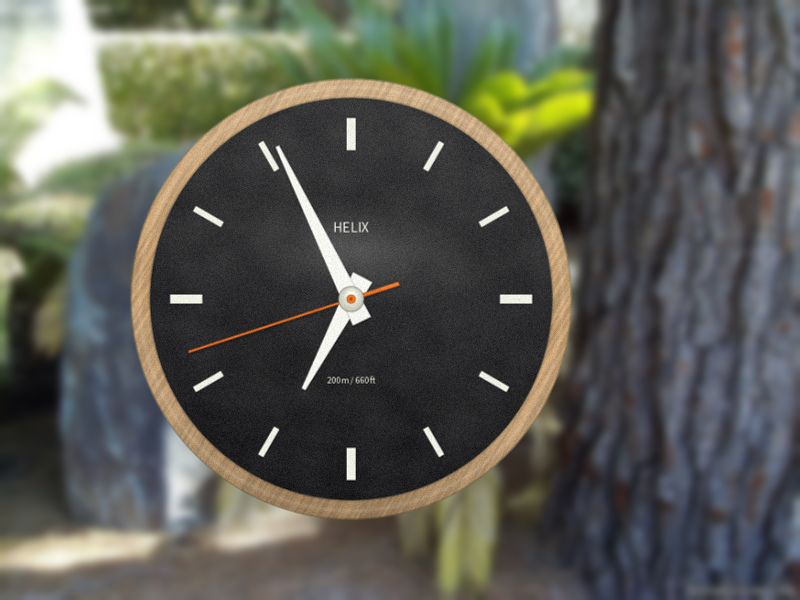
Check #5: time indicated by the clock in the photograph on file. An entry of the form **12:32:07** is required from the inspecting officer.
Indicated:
**6:55:42**
